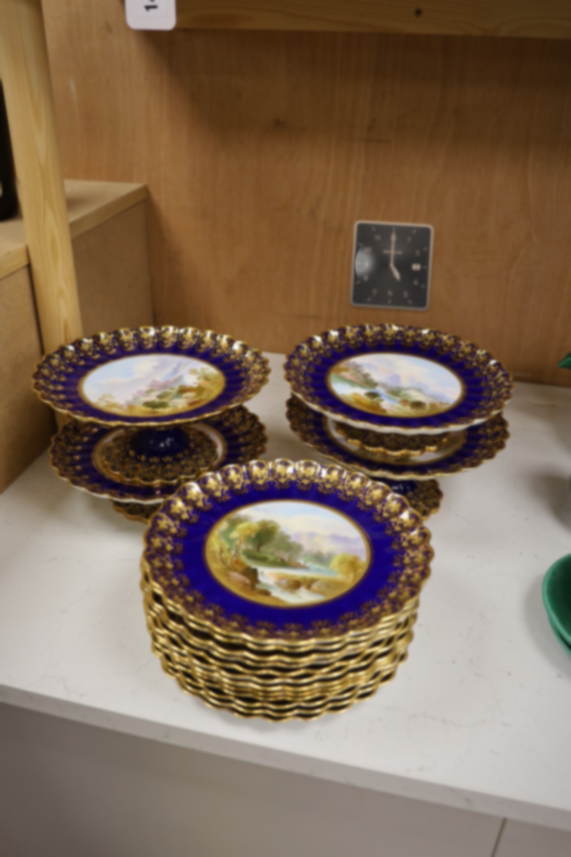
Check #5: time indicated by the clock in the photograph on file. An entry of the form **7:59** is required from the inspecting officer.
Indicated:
**5:00**
